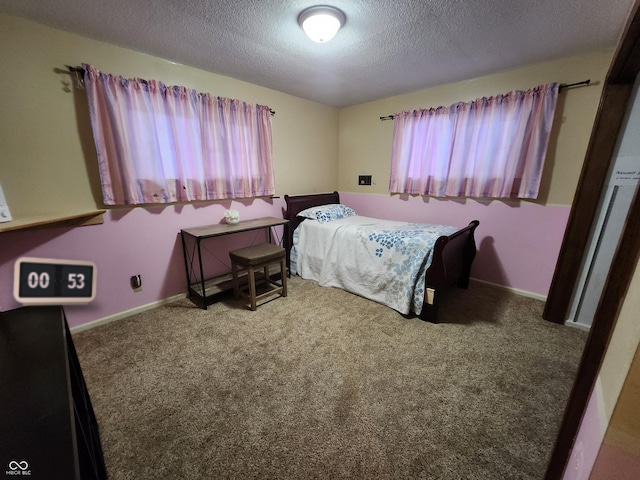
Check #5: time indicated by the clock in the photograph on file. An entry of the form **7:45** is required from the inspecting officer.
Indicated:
**0:53**
